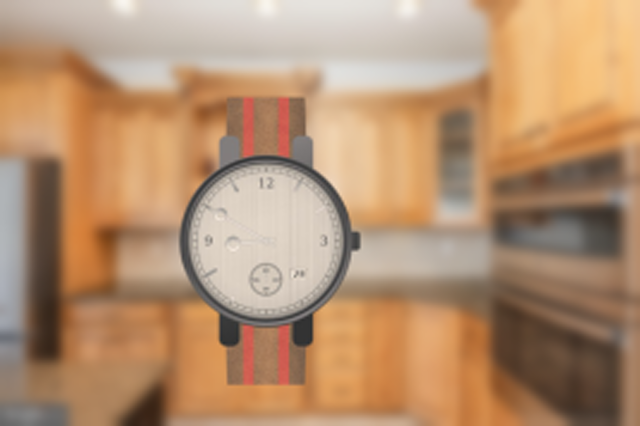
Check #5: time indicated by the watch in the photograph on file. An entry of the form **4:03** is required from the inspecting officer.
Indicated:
**8:50**
